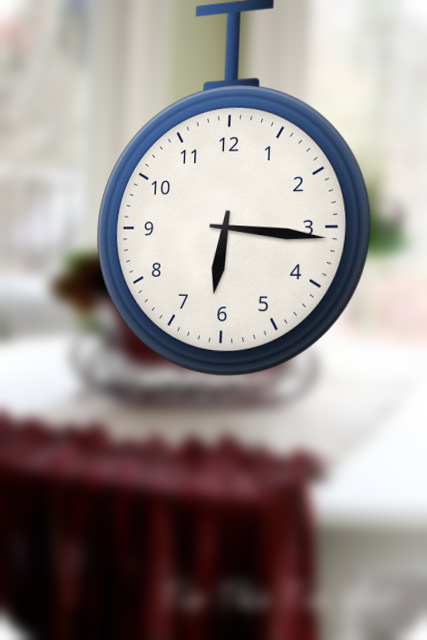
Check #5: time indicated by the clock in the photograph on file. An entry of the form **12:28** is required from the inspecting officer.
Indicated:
**6:16**
